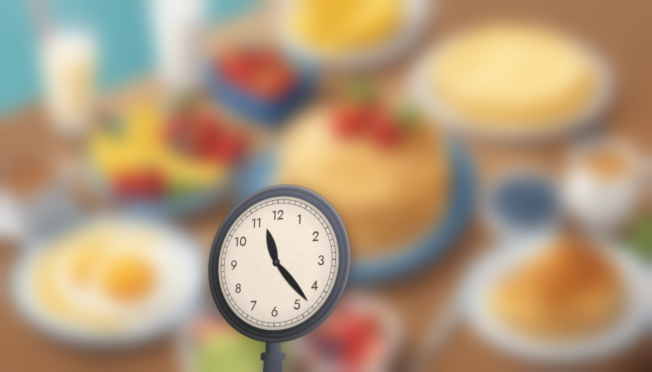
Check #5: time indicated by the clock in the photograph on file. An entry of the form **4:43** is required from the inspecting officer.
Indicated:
**11:23**
